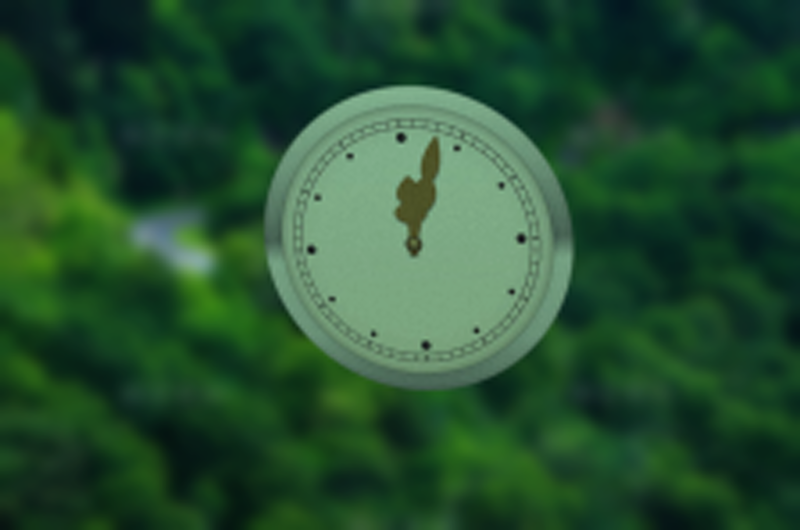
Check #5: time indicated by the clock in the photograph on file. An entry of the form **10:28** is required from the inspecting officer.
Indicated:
**12:03**
